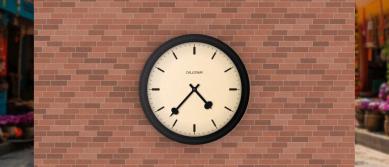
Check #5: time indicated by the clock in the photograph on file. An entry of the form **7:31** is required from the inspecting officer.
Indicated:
**4:37**
